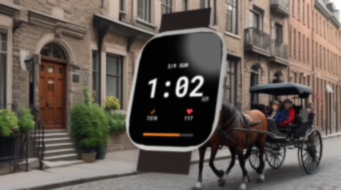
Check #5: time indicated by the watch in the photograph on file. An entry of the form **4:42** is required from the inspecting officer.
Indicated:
**1:02**
